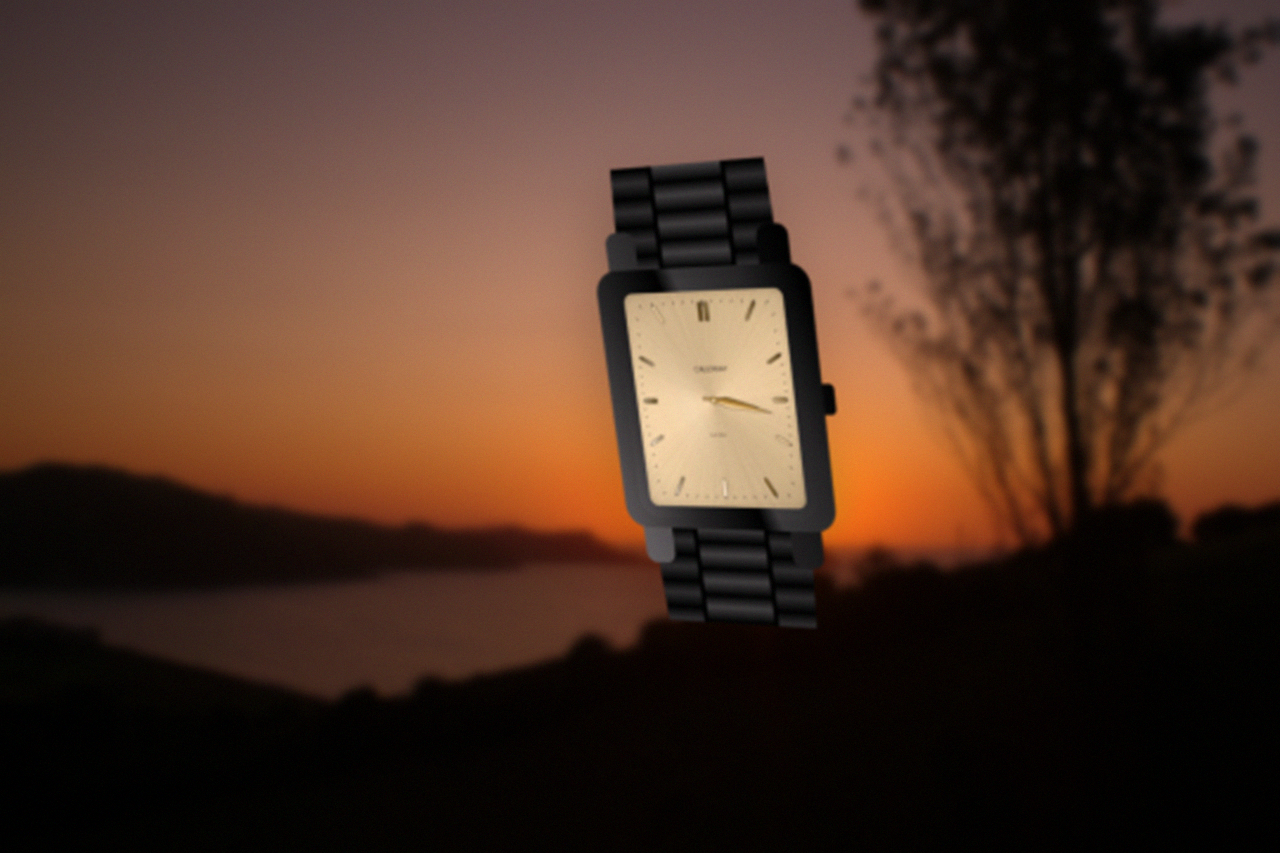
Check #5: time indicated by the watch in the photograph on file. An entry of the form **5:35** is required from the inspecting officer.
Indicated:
**3:17**
